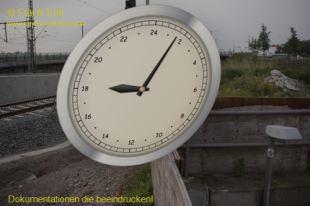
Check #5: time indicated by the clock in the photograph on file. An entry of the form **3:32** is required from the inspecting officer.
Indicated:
**18:04**
